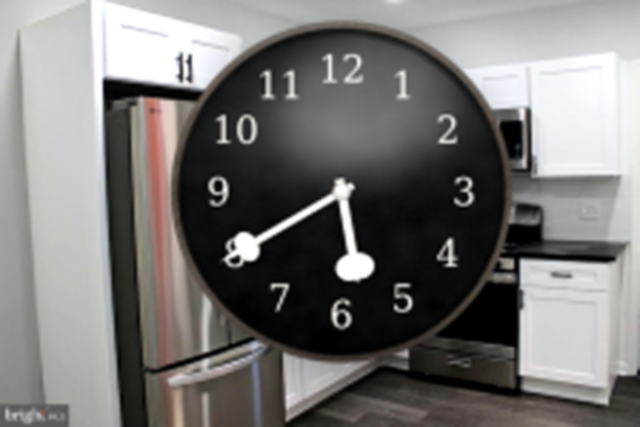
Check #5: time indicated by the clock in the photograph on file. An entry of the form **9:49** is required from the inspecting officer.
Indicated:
**5:40**
